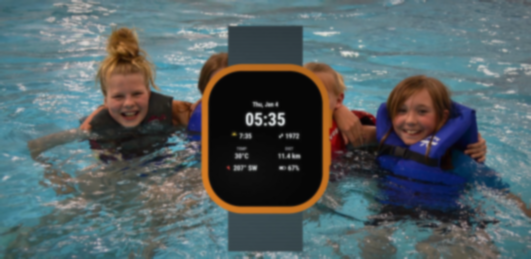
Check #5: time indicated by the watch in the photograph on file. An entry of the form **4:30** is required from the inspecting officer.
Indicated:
**5:35**
